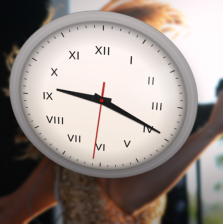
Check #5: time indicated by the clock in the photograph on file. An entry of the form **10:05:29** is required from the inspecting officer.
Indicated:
**9:19:31**
